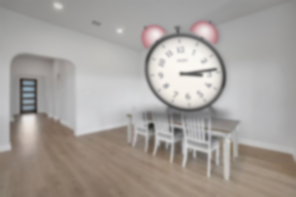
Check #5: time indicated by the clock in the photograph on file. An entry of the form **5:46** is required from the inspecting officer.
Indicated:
**3:14**
